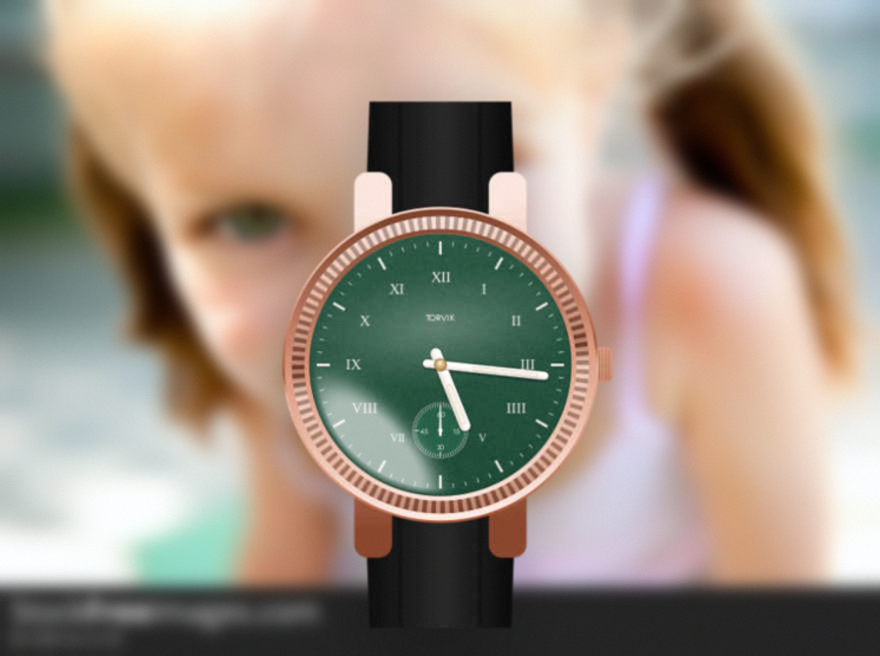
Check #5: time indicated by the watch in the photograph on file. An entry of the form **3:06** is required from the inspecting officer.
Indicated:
**5:16**
